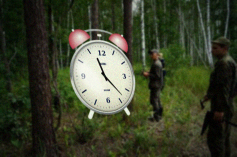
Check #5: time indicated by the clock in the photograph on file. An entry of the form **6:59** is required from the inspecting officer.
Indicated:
**11:23**
